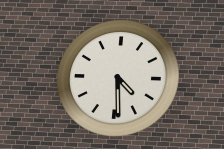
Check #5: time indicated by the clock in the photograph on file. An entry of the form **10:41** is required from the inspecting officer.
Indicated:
**4:29**
